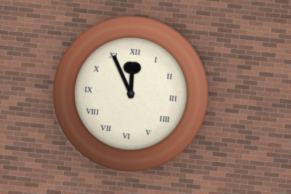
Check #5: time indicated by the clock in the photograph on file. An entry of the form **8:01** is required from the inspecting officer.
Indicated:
**11:55**
